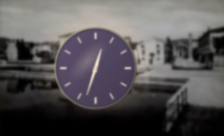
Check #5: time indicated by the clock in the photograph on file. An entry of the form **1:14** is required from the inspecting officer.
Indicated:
**12:33**
